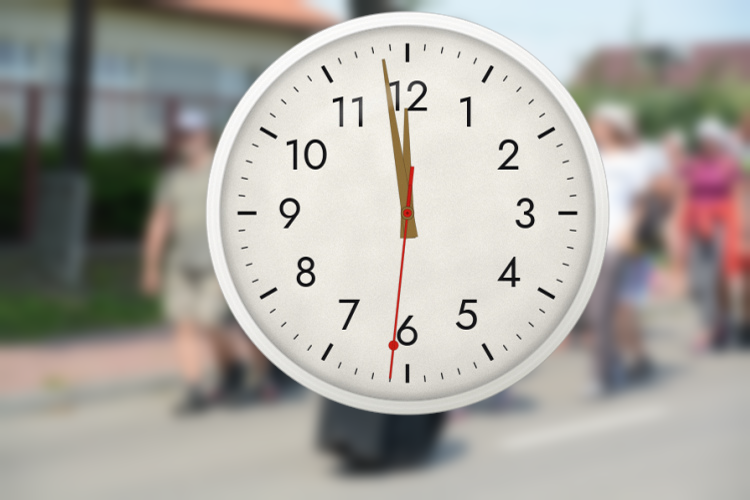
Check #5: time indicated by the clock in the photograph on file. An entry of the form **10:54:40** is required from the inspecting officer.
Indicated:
**11:58:31**
